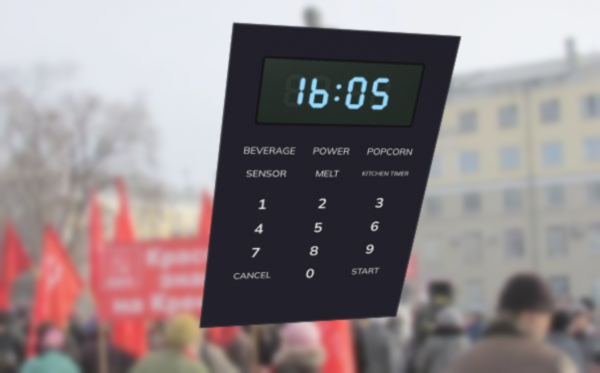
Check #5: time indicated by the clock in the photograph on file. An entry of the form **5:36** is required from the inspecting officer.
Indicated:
**16:05**
